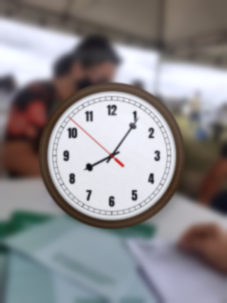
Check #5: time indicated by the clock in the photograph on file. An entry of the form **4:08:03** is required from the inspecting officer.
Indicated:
**8:05:52**
